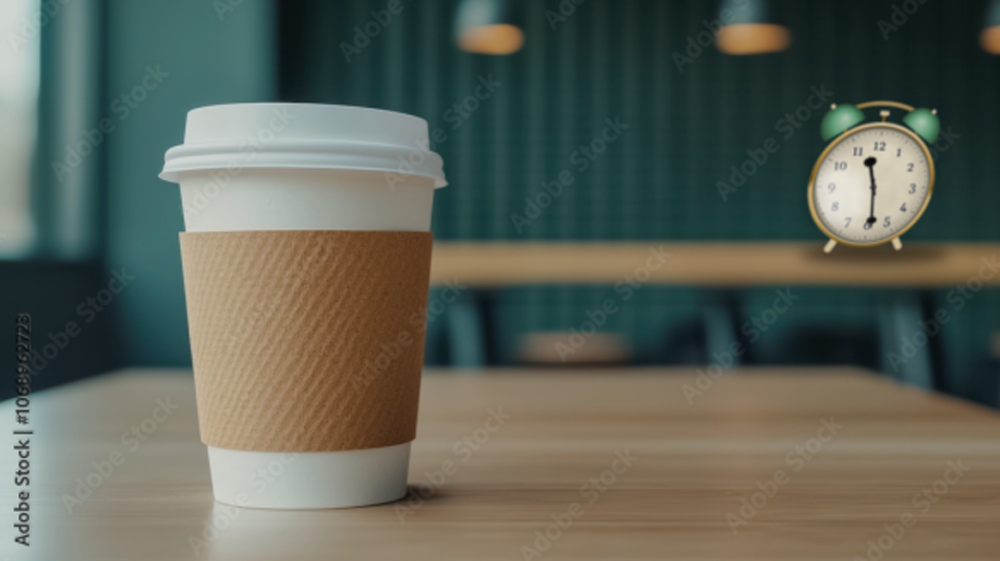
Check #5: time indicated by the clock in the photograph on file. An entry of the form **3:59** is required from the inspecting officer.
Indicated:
**11:29**
